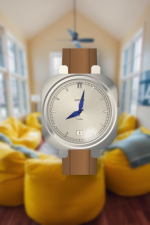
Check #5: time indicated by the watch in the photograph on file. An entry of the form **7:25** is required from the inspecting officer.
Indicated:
**8:02**
